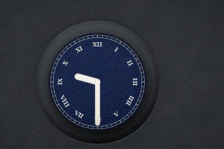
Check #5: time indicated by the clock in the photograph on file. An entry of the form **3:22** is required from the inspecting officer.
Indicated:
**9:30**
